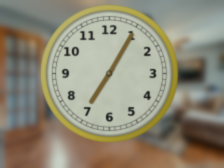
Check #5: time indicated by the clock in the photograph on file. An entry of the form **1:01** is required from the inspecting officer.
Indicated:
**7:05**
